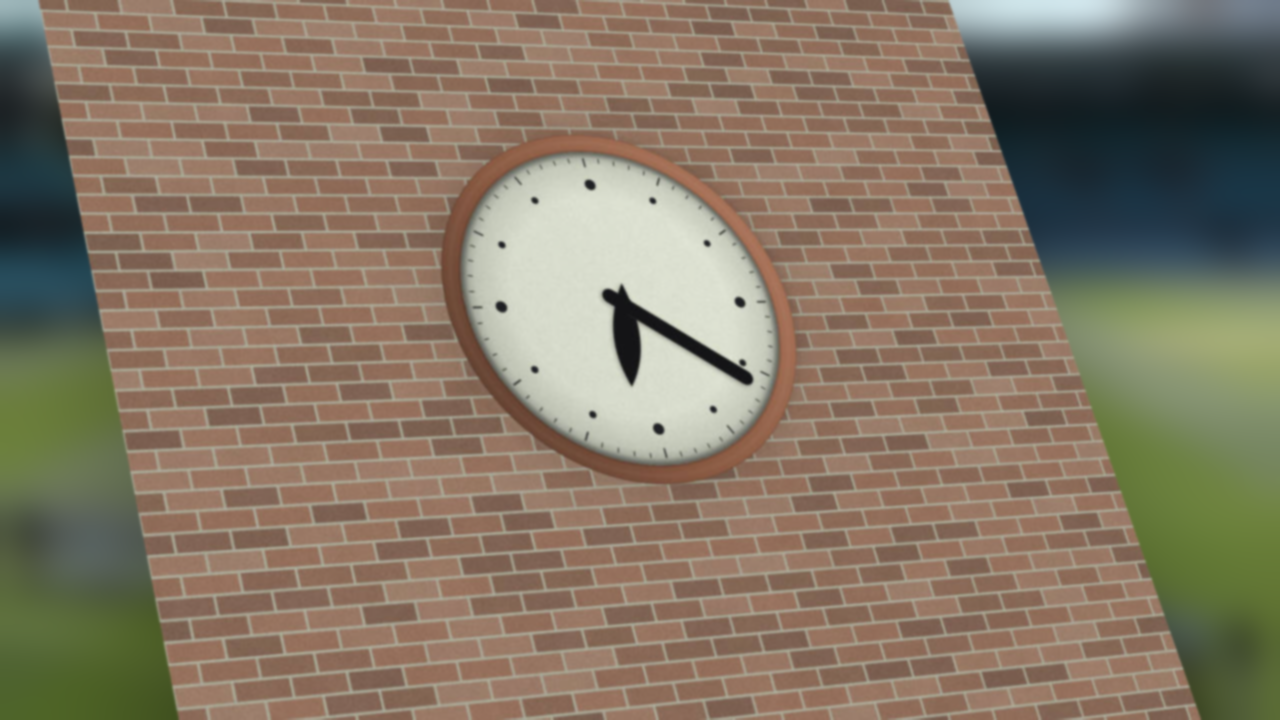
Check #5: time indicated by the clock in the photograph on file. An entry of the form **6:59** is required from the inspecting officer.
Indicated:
**6:21**
